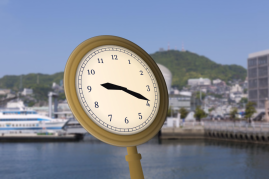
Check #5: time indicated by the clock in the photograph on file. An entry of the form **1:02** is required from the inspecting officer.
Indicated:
**9:19**
